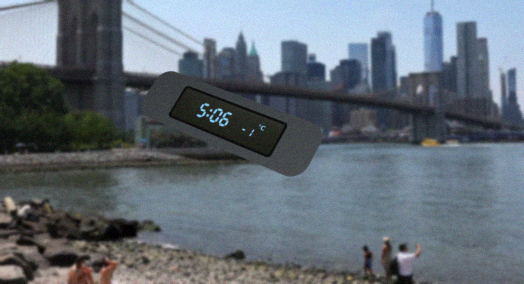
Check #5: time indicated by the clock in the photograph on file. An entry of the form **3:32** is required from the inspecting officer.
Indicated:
**5:06**
